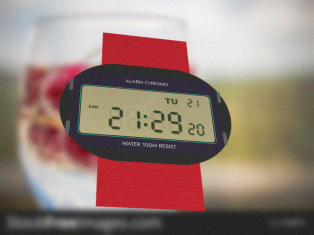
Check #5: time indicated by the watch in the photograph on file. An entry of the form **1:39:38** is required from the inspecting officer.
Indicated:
**21:29:20**
